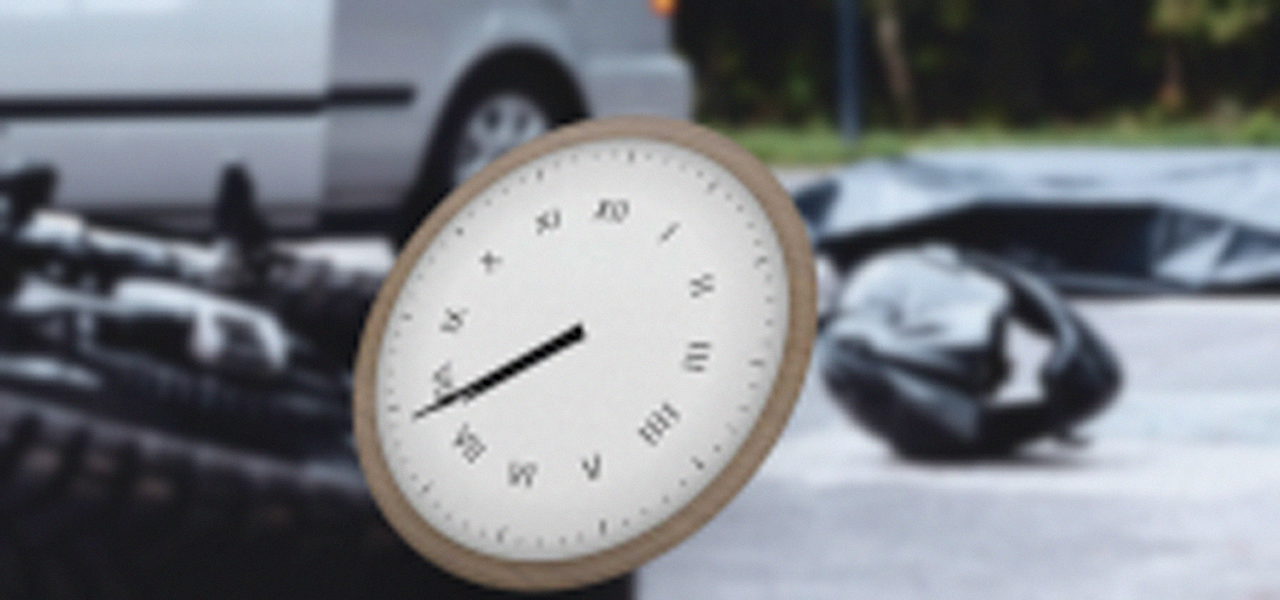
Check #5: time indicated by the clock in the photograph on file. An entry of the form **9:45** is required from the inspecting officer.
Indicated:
**7:39**
